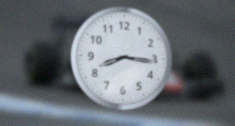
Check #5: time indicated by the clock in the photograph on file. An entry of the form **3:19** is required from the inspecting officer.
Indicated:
**8:16**
